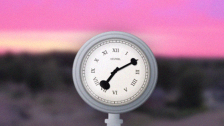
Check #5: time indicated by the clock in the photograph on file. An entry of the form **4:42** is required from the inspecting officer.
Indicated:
**7:10**
